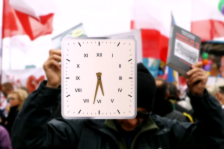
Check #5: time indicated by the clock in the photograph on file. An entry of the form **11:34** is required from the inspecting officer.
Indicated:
**5:32**
